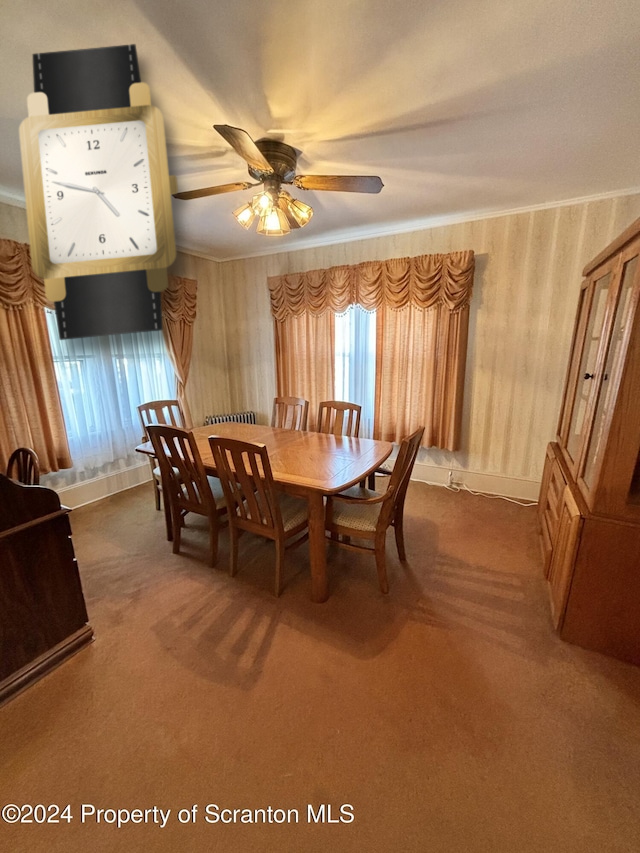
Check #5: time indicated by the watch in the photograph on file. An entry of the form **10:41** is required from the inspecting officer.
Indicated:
**4:48**
